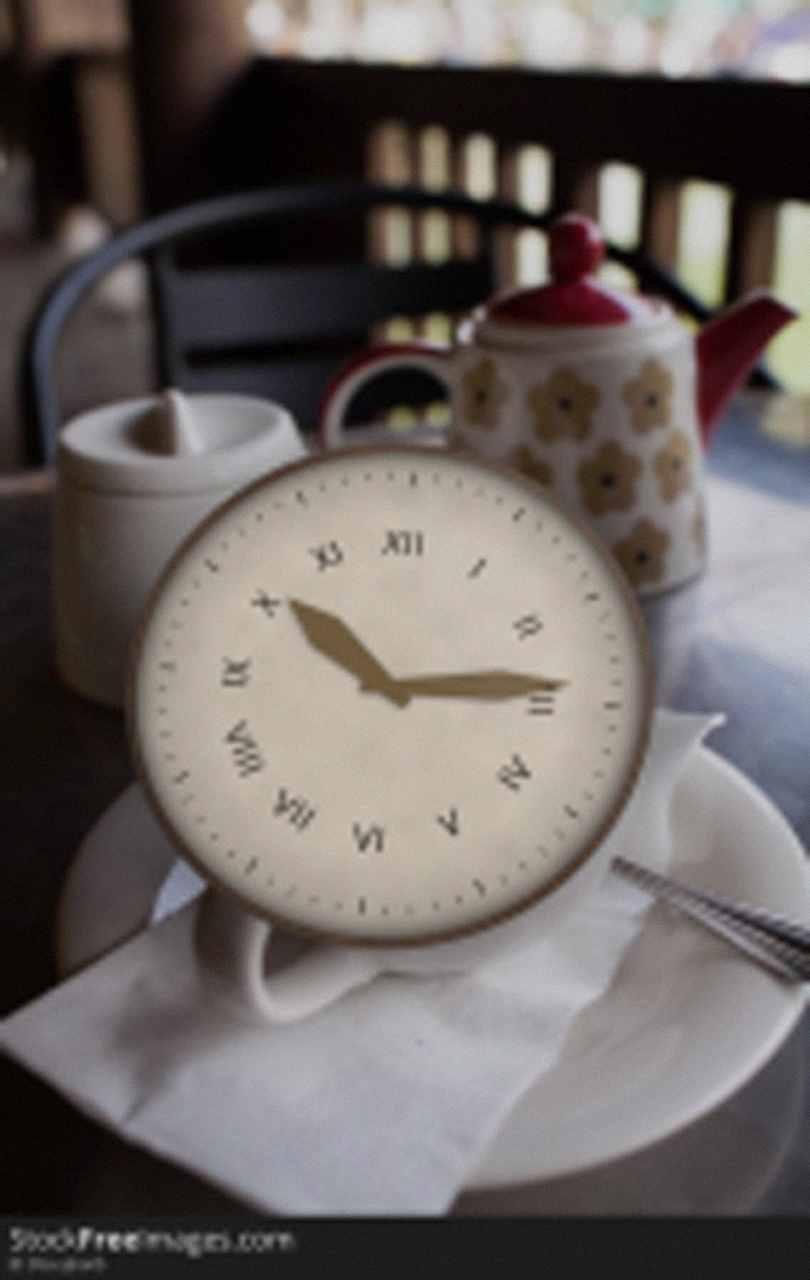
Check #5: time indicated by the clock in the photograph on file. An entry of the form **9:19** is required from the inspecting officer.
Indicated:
**10:14**
